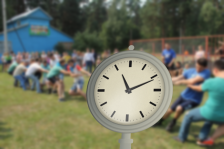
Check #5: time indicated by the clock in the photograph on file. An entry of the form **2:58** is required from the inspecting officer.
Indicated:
**11:11**
